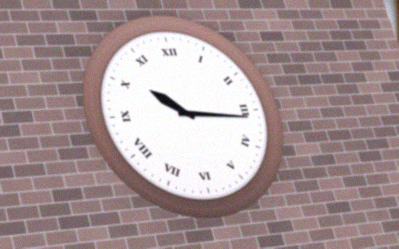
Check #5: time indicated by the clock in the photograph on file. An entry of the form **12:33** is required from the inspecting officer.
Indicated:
**10:16**
